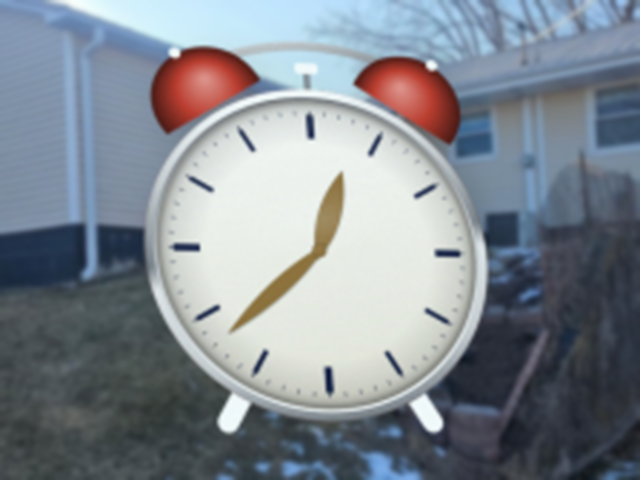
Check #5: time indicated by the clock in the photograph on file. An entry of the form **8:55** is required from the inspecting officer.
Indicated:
**12:38**
